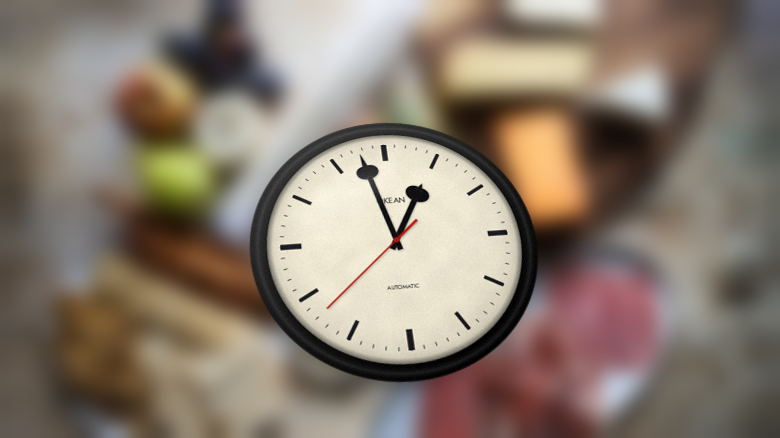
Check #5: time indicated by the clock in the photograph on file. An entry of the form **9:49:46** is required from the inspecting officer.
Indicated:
**12:57:38**
